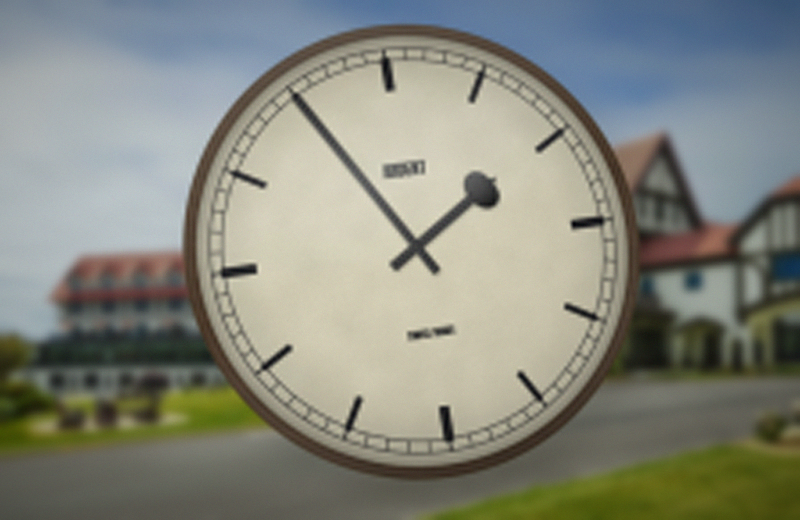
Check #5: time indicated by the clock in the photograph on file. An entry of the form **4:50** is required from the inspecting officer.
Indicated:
**1:55**
